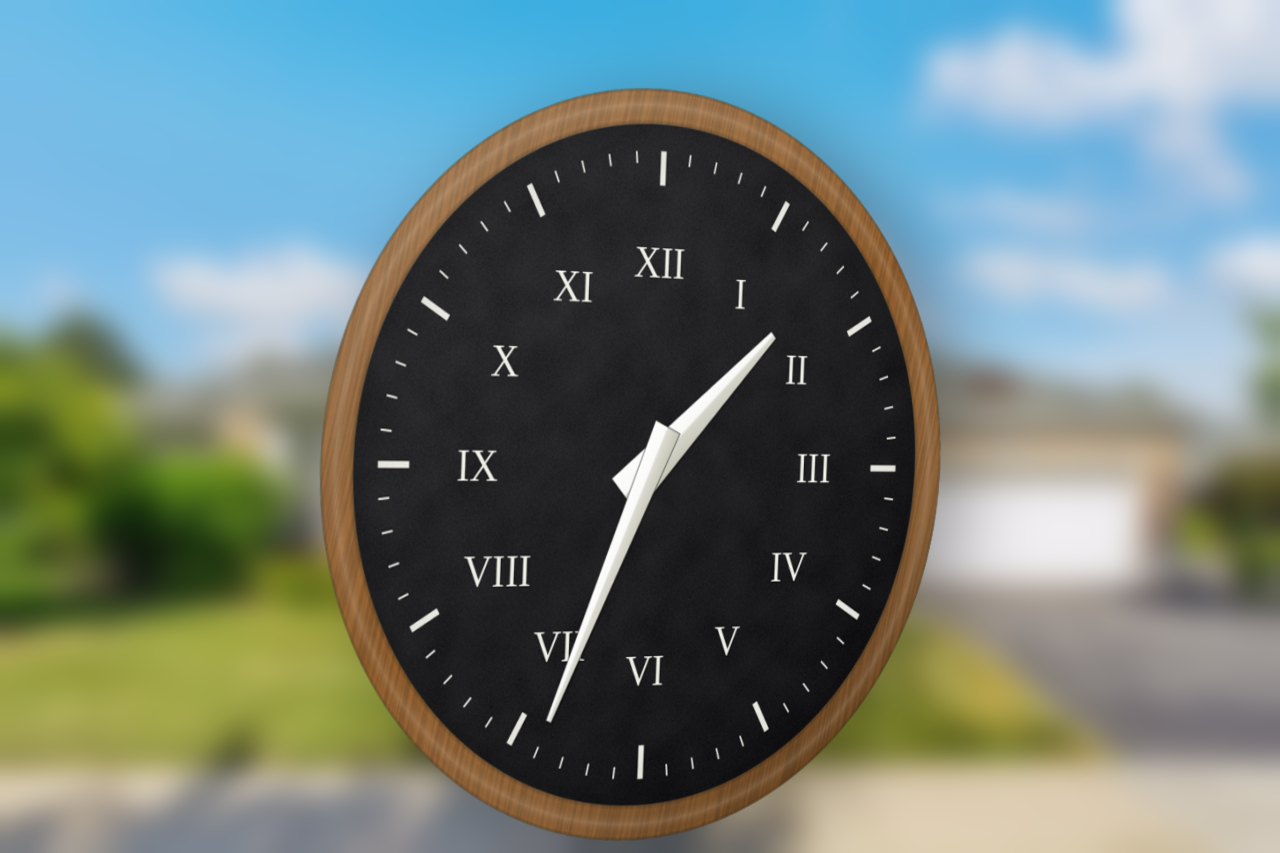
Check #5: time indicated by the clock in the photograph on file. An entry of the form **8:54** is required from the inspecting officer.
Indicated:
**1:34**
